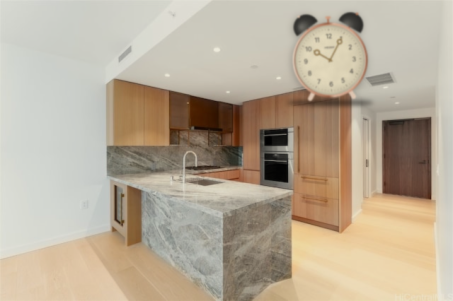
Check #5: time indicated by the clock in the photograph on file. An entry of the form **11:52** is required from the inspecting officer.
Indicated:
**10:05**
